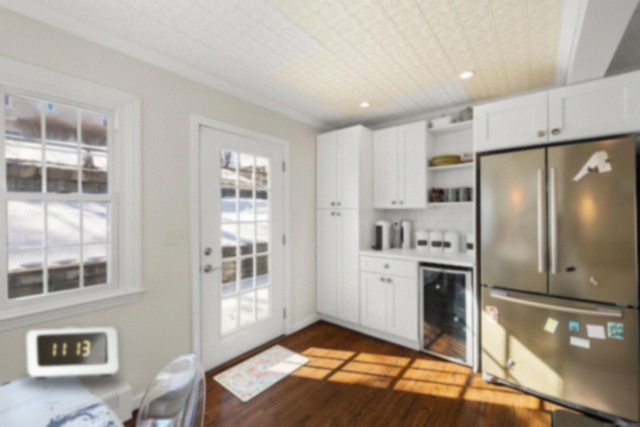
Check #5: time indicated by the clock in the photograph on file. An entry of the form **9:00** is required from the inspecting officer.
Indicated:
**11:13**
